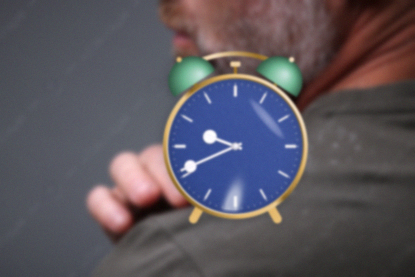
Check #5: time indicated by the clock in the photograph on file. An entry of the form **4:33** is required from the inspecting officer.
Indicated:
**9:41**
